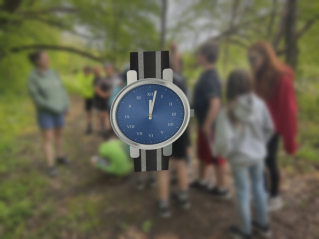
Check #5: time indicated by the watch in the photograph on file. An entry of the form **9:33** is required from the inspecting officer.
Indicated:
**12:02**
